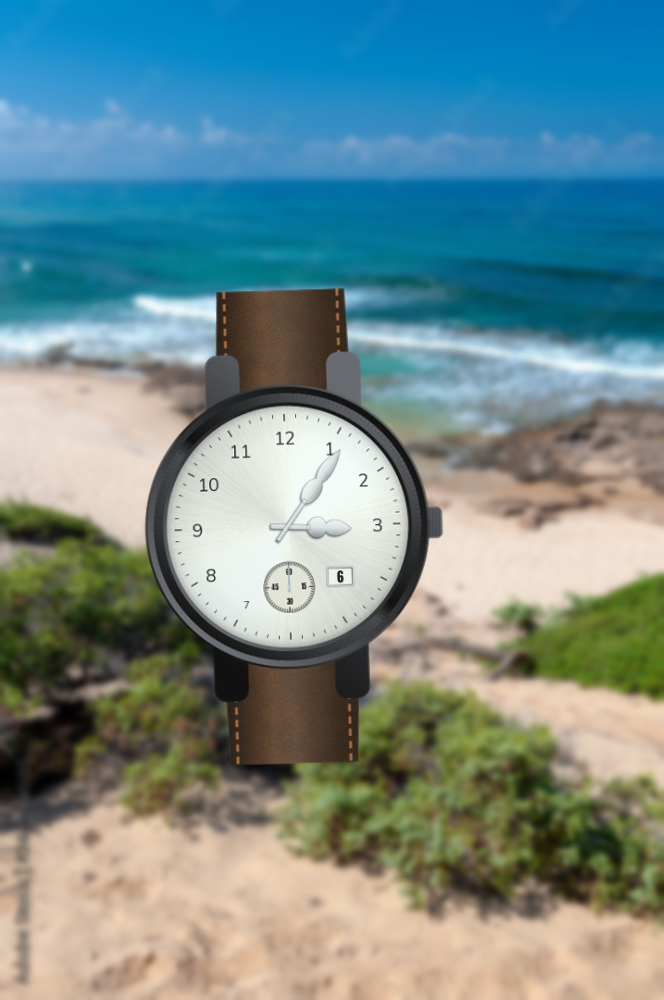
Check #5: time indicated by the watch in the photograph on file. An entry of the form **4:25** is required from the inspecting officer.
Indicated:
**3:06**
